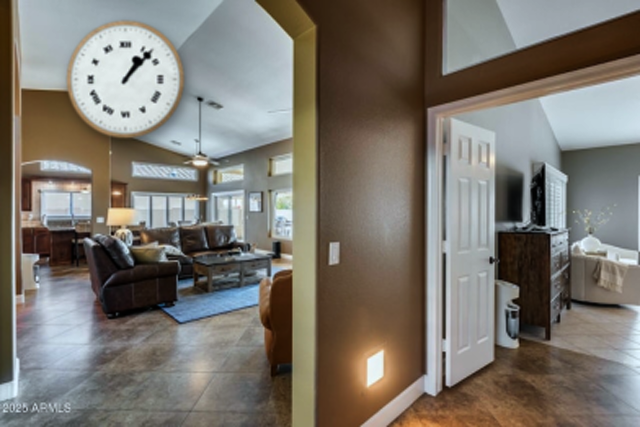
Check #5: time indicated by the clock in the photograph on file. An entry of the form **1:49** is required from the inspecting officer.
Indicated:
**1:07**
